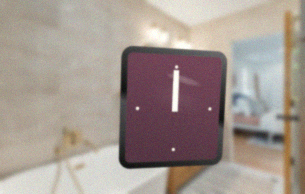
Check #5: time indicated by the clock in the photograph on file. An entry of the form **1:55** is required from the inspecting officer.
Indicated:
**12:00**
